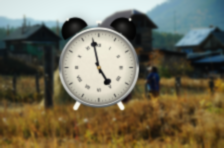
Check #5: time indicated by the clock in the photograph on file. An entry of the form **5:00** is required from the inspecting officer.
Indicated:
**4:58**
